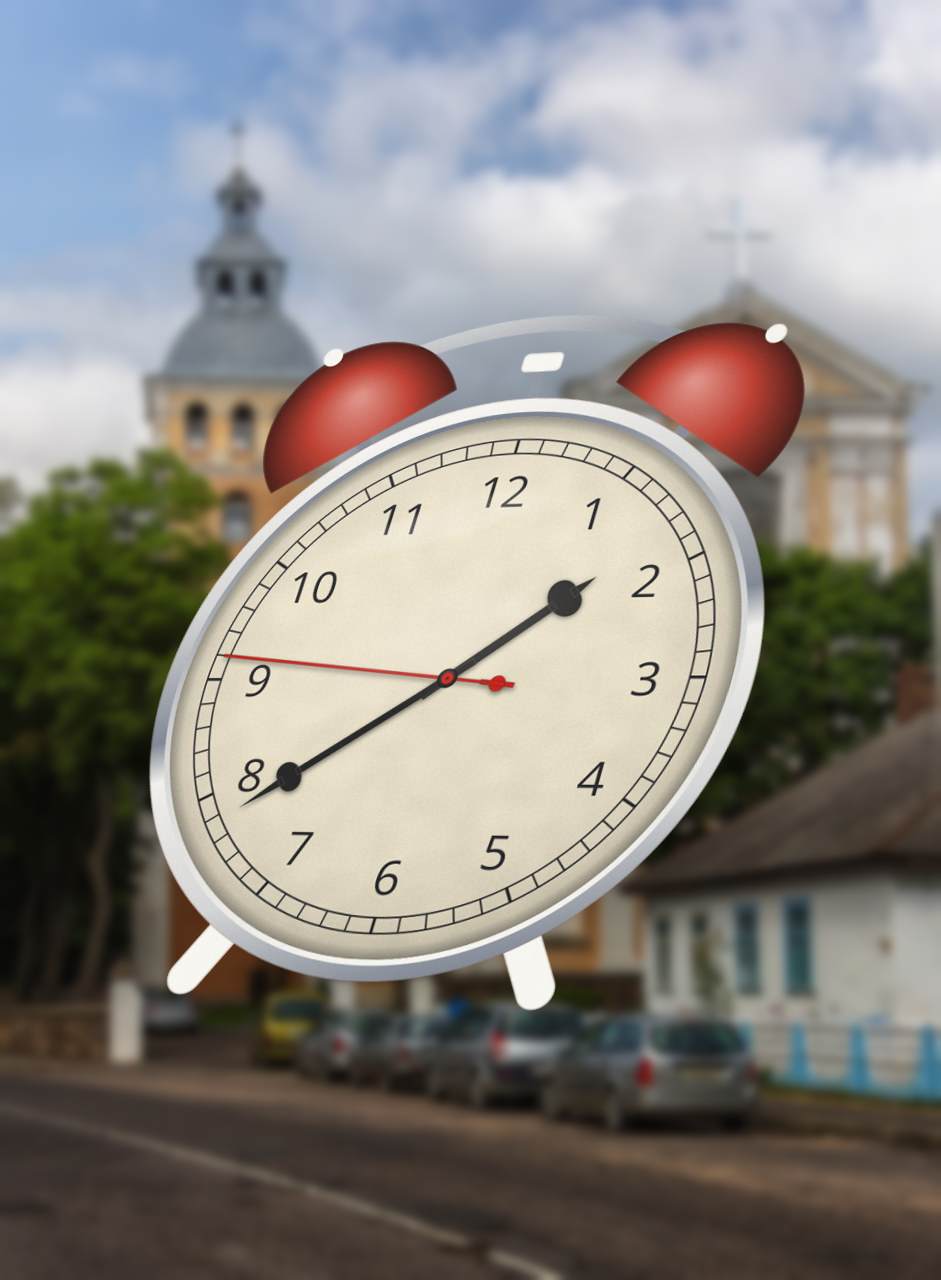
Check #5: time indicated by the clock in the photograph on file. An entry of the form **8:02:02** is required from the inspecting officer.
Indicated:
**1:38:46**
